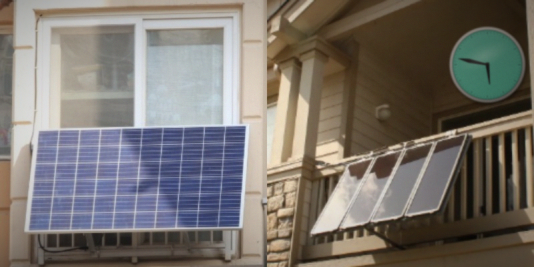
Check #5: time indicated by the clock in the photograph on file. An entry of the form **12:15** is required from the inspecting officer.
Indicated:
**5:47**
